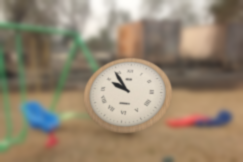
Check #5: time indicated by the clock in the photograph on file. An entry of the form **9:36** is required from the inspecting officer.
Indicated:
**9:54**
